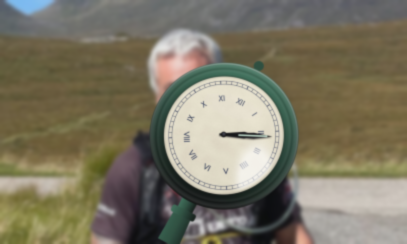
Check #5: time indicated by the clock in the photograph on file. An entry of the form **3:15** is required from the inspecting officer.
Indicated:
**2:11**
